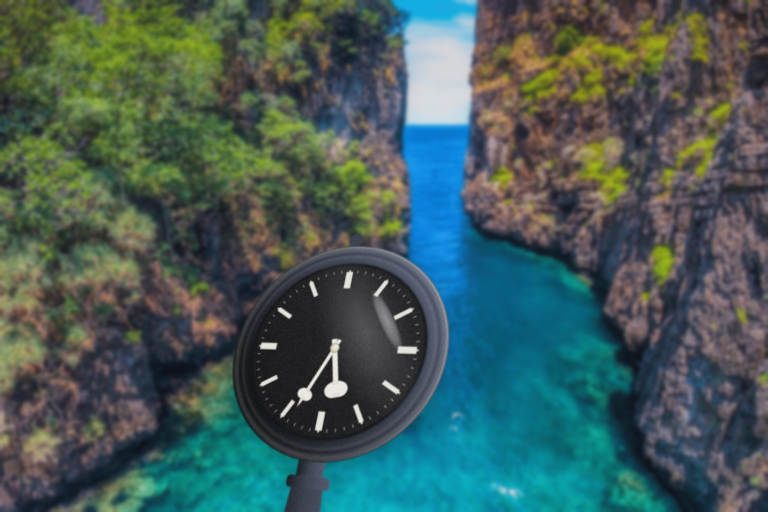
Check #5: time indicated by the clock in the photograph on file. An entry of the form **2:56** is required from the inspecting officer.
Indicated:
**5:34**
